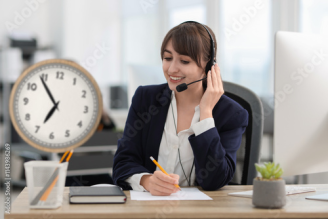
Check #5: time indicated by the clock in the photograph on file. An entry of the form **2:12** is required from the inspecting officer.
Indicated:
**6:54**
